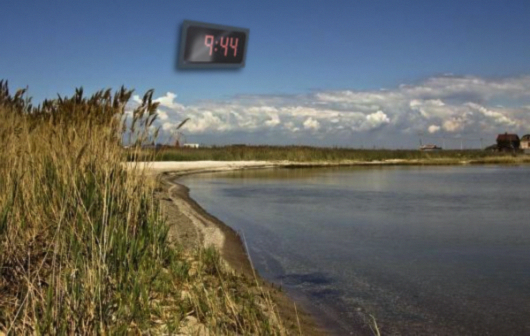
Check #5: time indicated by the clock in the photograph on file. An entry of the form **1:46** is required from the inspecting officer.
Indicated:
**9:44**
